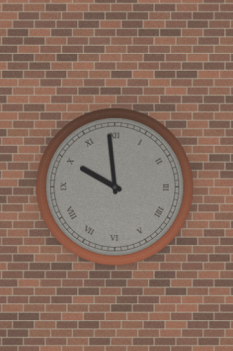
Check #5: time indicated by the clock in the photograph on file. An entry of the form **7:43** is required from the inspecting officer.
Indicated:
**9:59**
